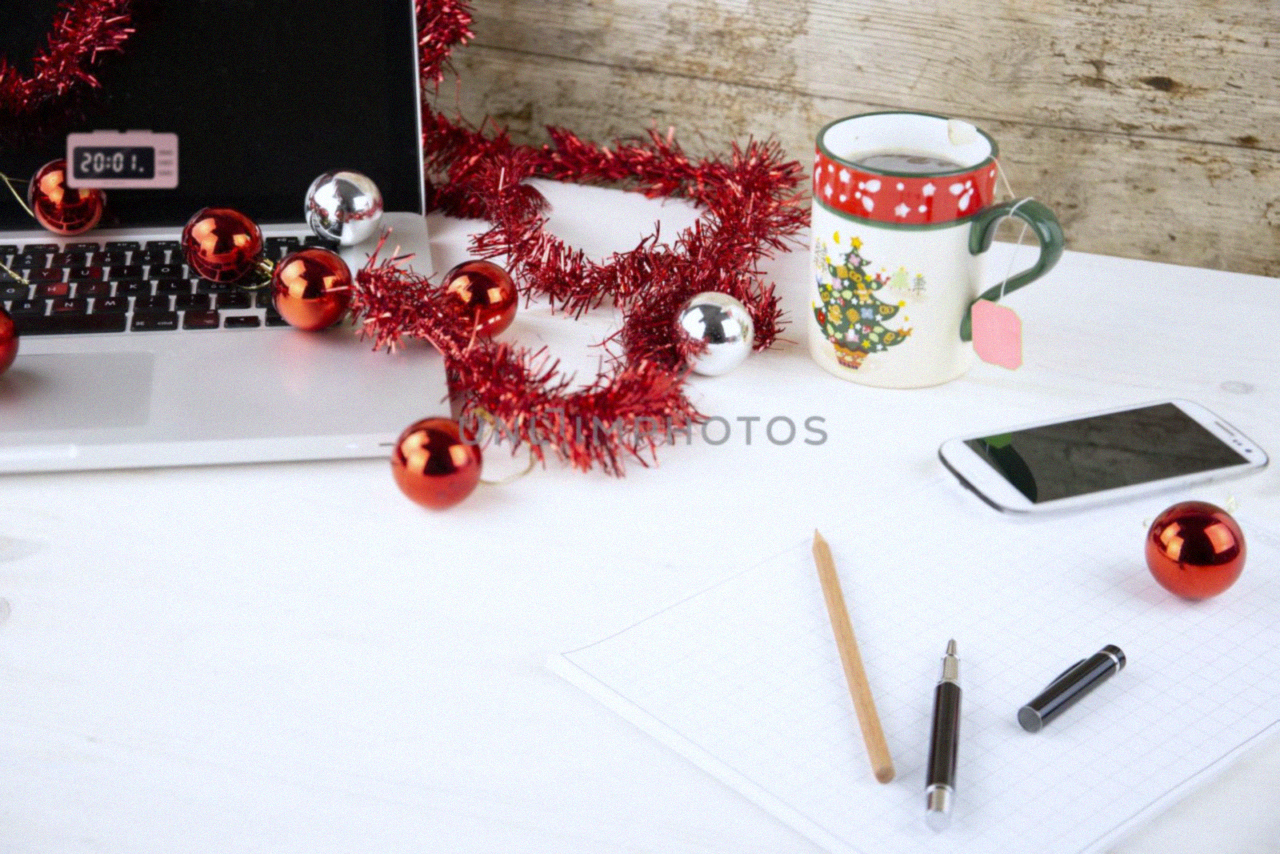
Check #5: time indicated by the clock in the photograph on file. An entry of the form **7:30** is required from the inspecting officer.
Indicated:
**20:01**
